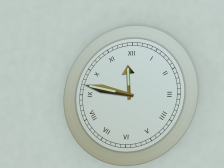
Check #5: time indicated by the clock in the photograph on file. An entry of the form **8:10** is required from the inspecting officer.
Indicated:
**11:47**
